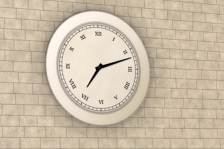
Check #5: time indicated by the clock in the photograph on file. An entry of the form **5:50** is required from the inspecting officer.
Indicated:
**7:12**
